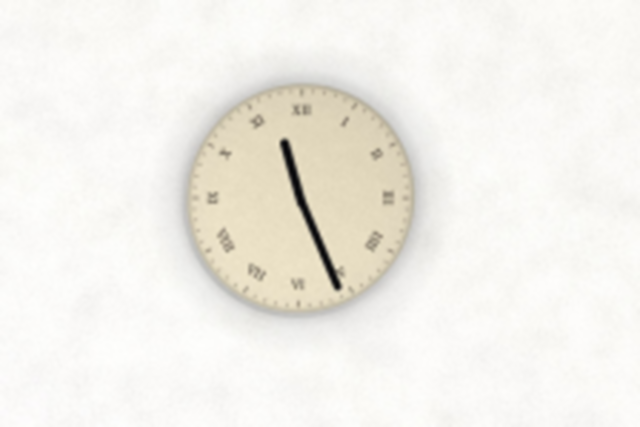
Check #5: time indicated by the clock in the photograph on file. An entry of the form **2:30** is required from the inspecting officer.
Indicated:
**11:26**
